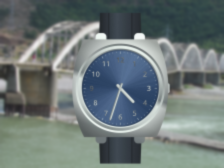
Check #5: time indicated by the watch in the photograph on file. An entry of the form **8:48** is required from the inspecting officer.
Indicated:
**4:33**
